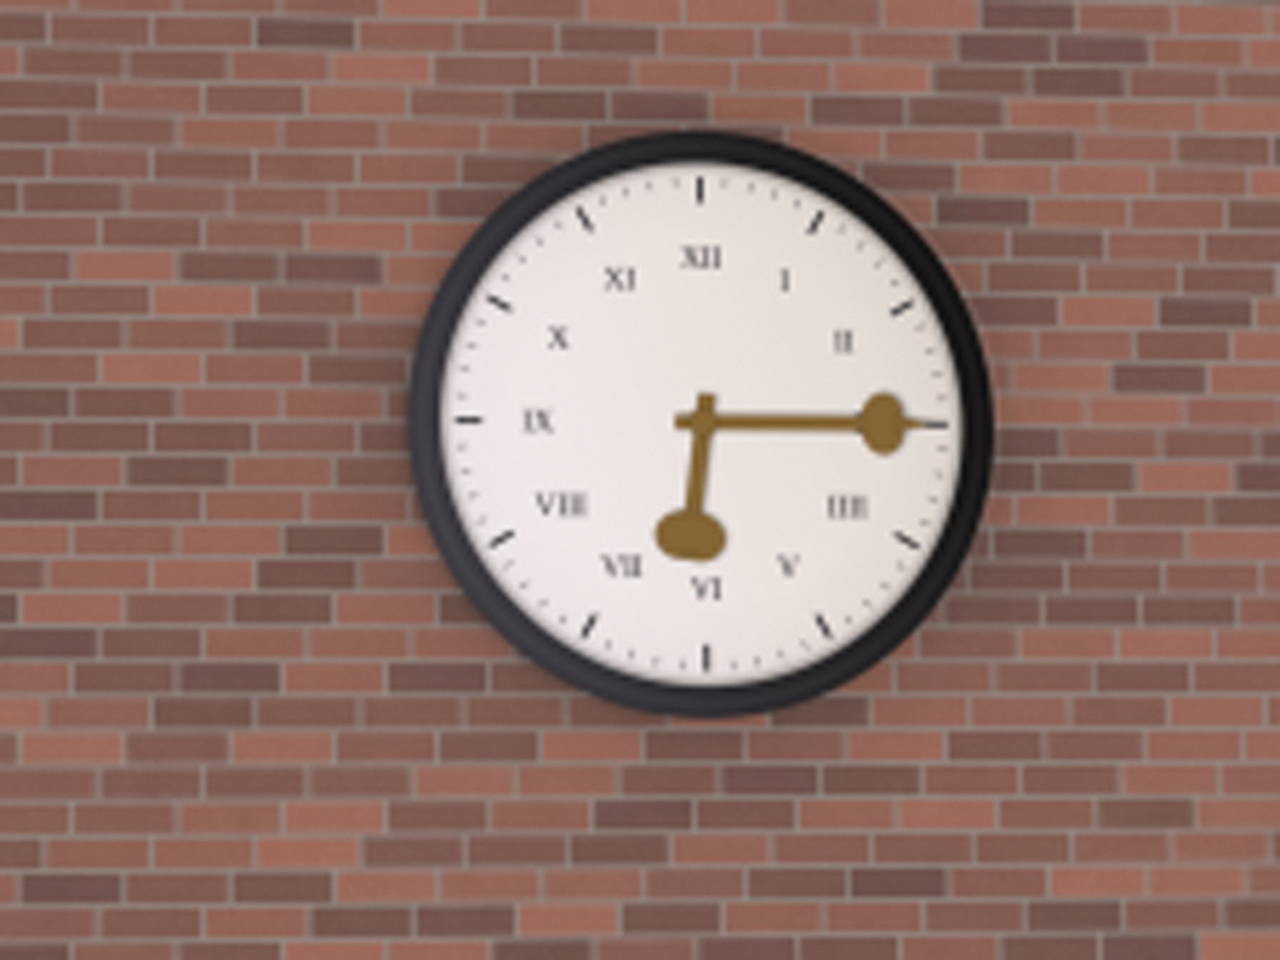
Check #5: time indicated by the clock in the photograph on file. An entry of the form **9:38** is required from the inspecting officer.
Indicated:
**6:15**
